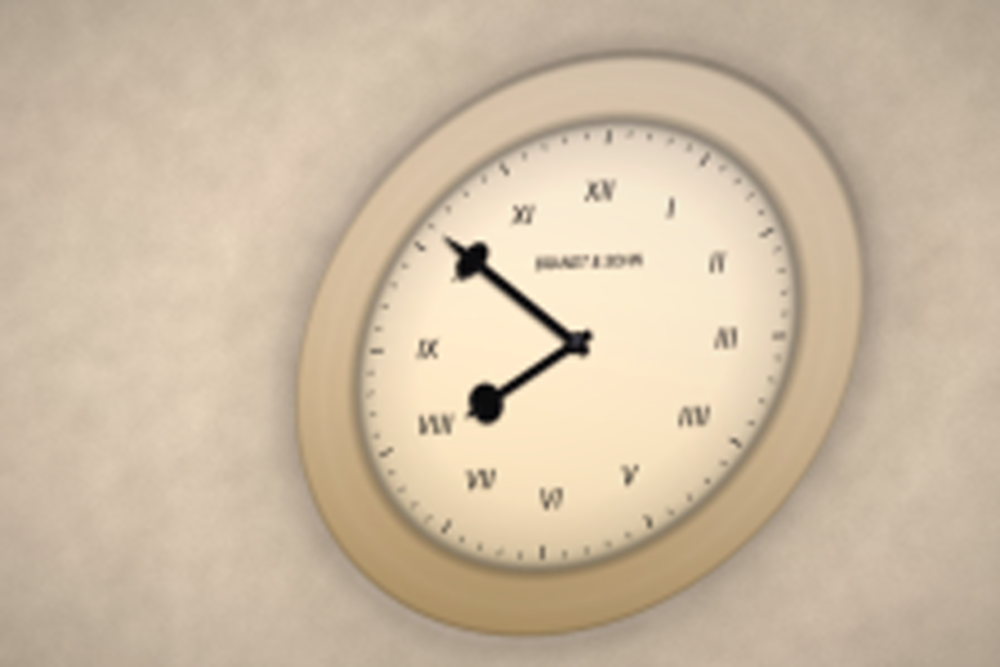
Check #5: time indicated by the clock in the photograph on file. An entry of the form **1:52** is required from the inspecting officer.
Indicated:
**7:51**
